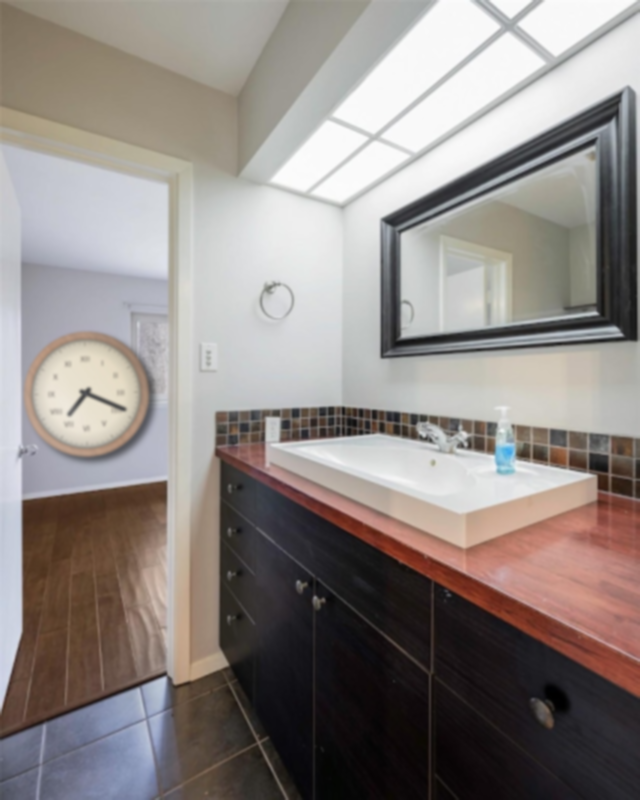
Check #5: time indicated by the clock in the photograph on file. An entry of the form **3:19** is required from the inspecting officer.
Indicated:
**7:19**
